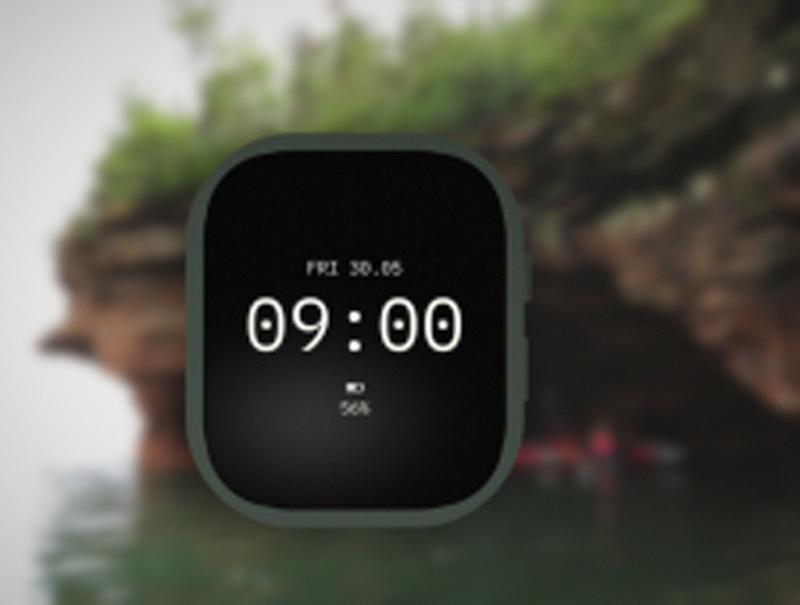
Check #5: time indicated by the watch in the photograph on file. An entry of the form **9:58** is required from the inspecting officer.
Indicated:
**9:00**
